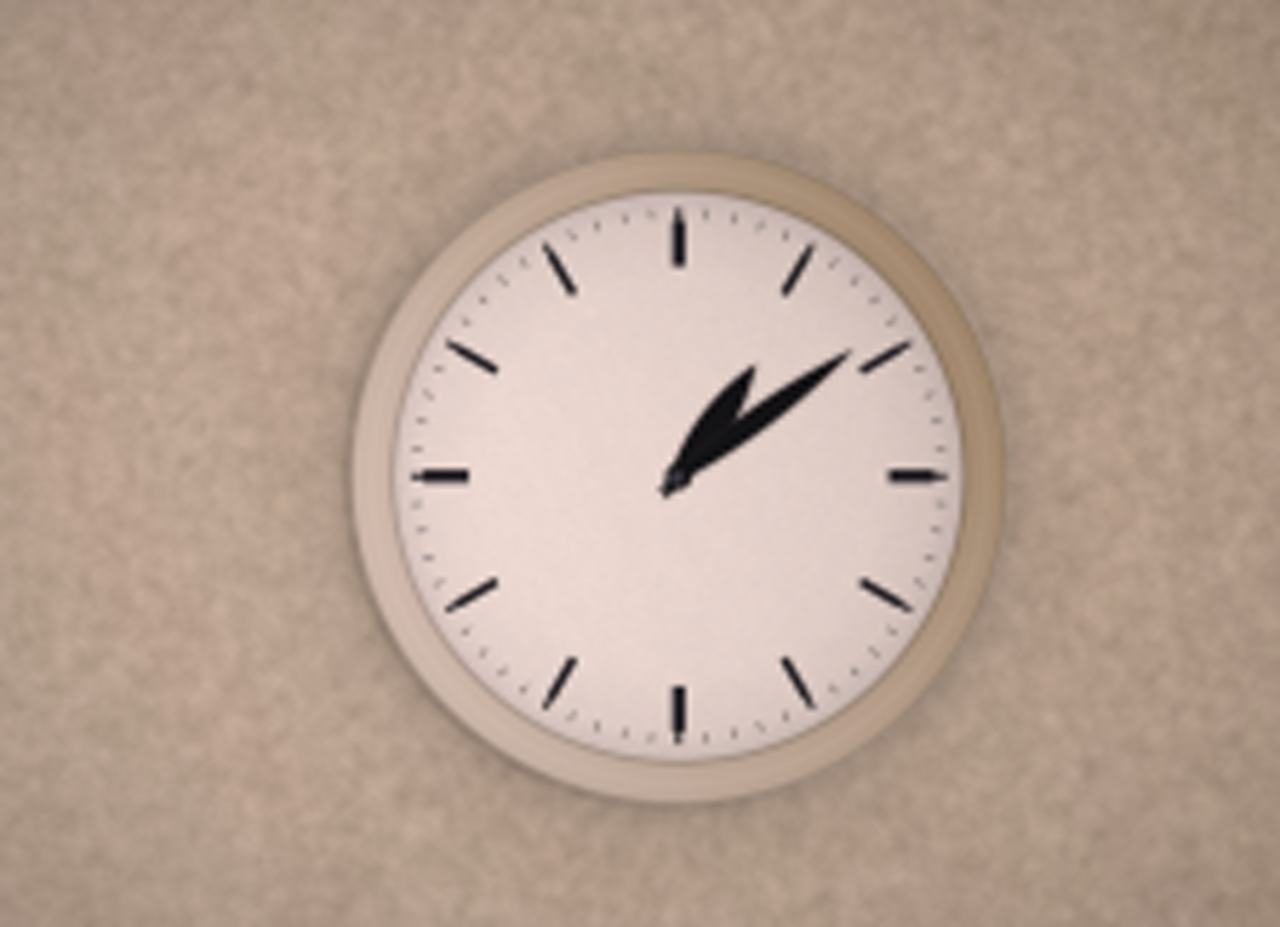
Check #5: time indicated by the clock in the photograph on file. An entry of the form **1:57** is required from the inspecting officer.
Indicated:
**1:09**
